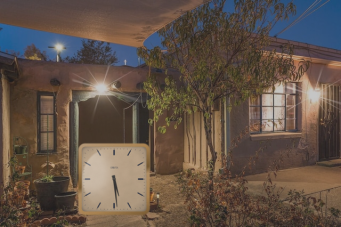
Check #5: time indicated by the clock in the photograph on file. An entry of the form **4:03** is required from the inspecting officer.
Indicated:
**5:29**
